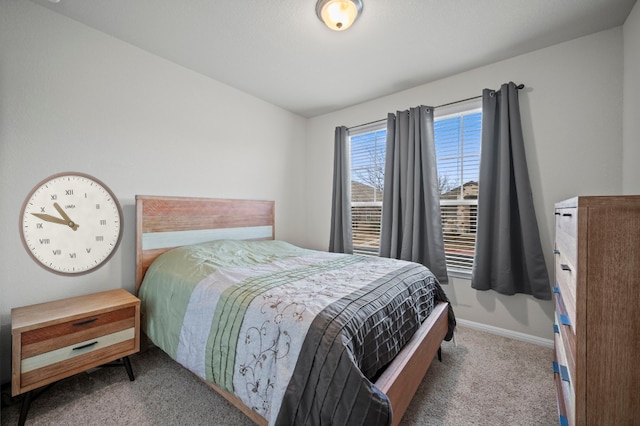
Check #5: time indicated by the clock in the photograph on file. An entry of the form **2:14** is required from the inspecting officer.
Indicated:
**10:48**
